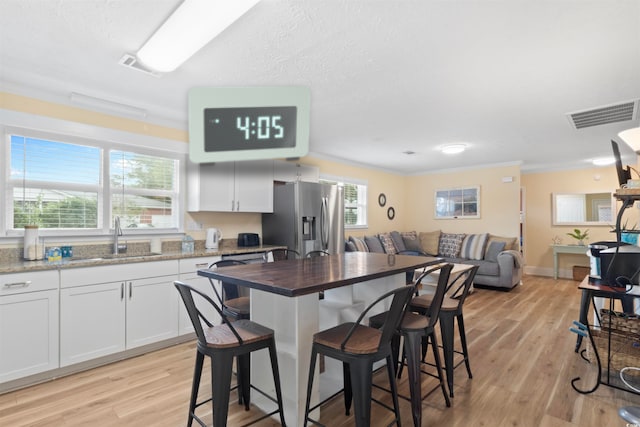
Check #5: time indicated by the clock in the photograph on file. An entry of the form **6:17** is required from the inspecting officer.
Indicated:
**4:05**
